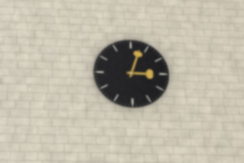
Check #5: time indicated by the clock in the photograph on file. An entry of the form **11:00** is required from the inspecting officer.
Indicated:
**3:03**
